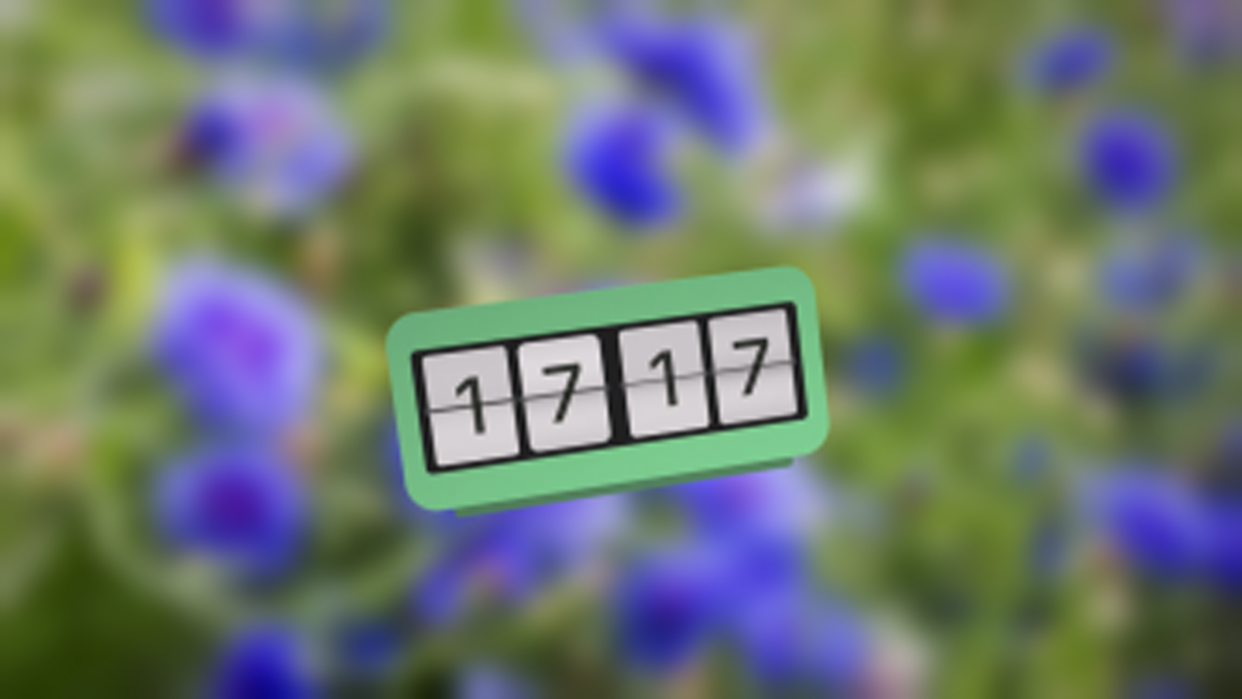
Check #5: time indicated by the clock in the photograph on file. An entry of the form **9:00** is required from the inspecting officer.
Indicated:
**17:17**
